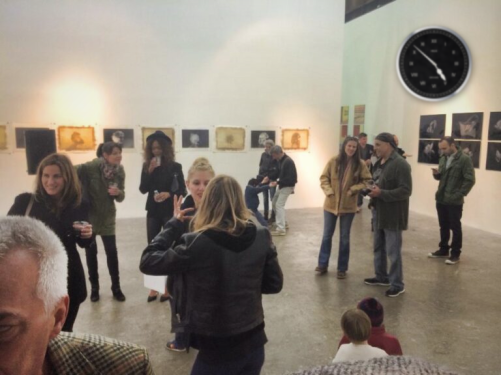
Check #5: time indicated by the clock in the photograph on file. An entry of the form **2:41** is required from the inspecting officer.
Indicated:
**4:52**
